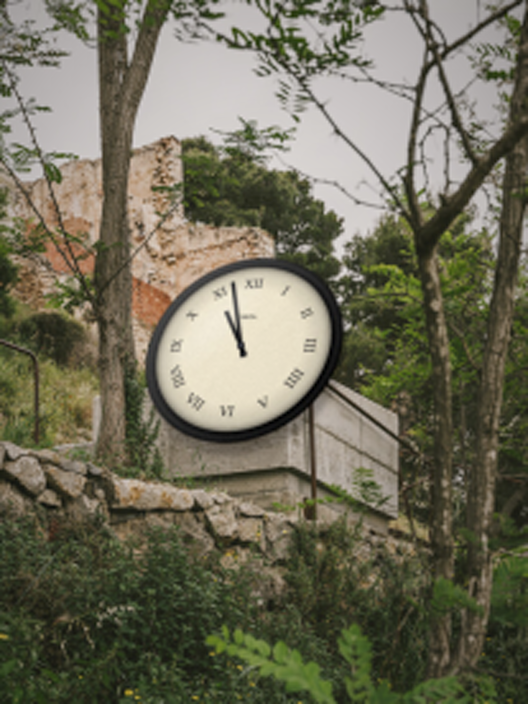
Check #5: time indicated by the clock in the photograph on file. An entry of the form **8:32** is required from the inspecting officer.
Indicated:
**10:57**
